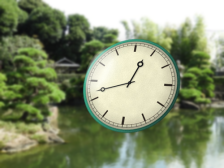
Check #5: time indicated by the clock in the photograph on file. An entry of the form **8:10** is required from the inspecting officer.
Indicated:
**12:42**
